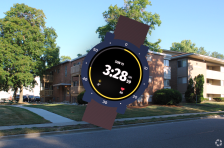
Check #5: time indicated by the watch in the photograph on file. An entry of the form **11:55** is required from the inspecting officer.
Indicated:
**3:28**
